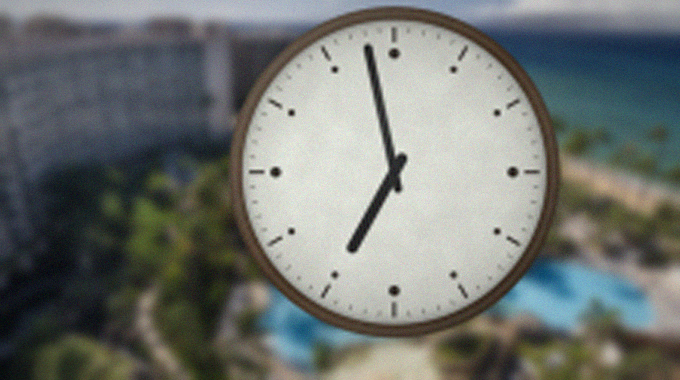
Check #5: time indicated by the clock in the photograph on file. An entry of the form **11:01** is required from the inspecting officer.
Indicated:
**6:58**
